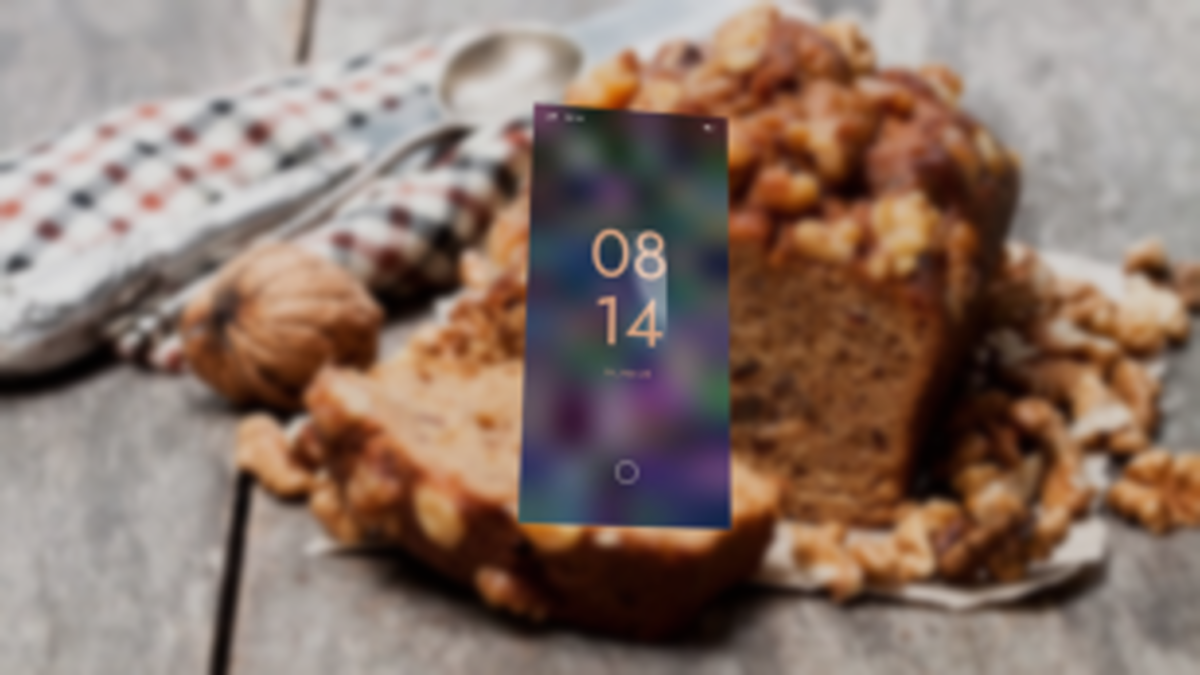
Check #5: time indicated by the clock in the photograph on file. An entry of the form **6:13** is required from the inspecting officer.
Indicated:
**8:14**
